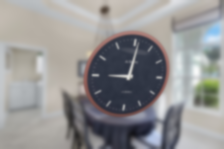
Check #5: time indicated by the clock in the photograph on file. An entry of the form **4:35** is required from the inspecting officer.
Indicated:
**9:01**
